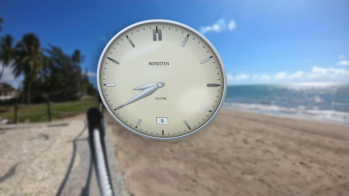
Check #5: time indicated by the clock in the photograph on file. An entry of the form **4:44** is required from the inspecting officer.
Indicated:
**8:40**
